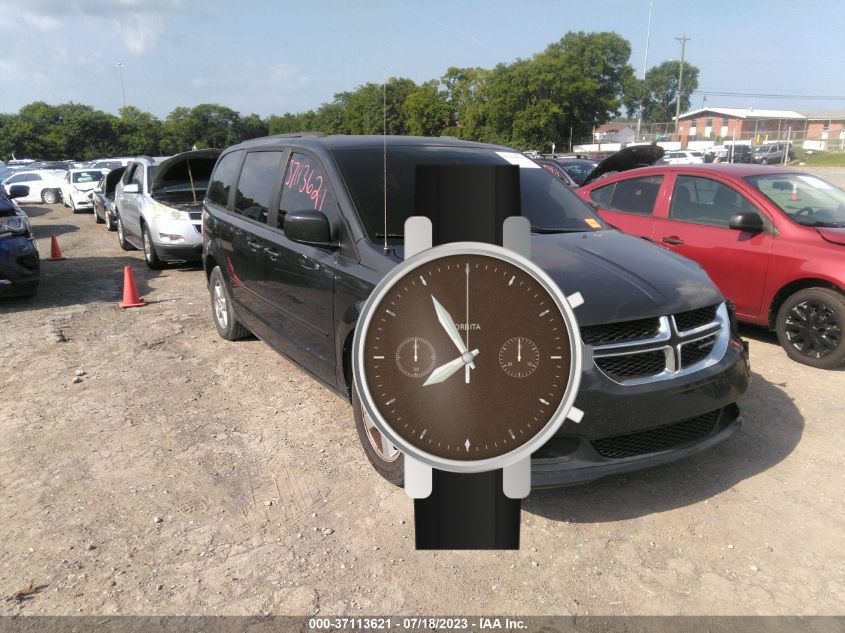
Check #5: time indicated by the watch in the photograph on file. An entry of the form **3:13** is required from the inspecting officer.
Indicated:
**7:55**
